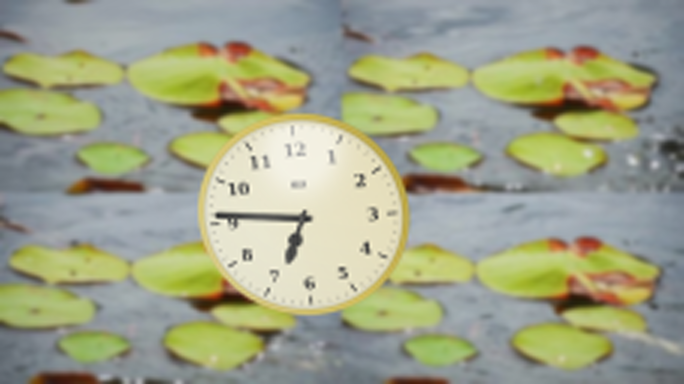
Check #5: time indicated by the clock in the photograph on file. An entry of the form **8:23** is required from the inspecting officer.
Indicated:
**6:46**
